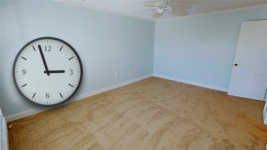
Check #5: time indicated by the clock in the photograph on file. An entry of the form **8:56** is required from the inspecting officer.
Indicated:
**2:57**
